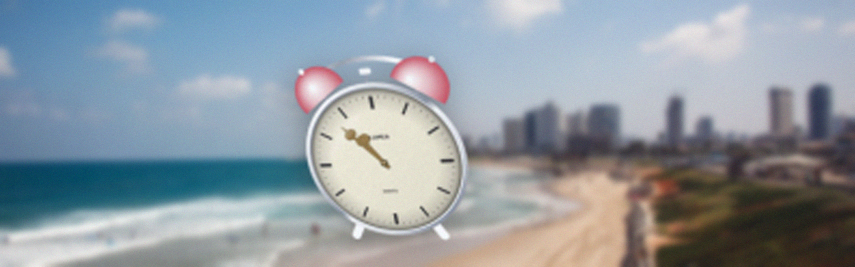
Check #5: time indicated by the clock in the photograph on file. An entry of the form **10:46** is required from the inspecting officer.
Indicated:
**10:53**
